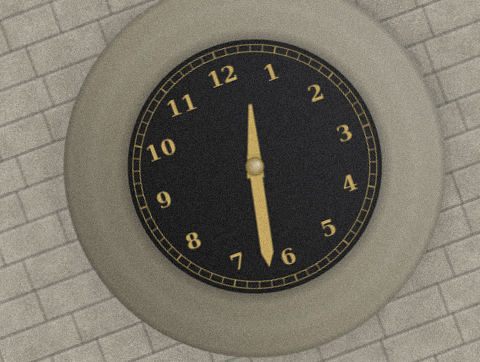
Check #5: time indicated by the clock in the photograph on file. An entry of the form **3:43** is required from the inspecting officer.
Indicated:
**12:32**
